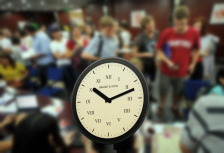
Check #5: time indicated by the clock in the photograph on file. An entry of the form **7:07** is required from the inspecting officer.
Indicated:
**10:12**
